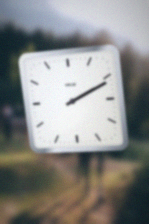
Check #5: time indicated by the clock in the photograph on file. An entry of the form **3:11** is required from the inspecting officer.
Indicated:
**2:11**
